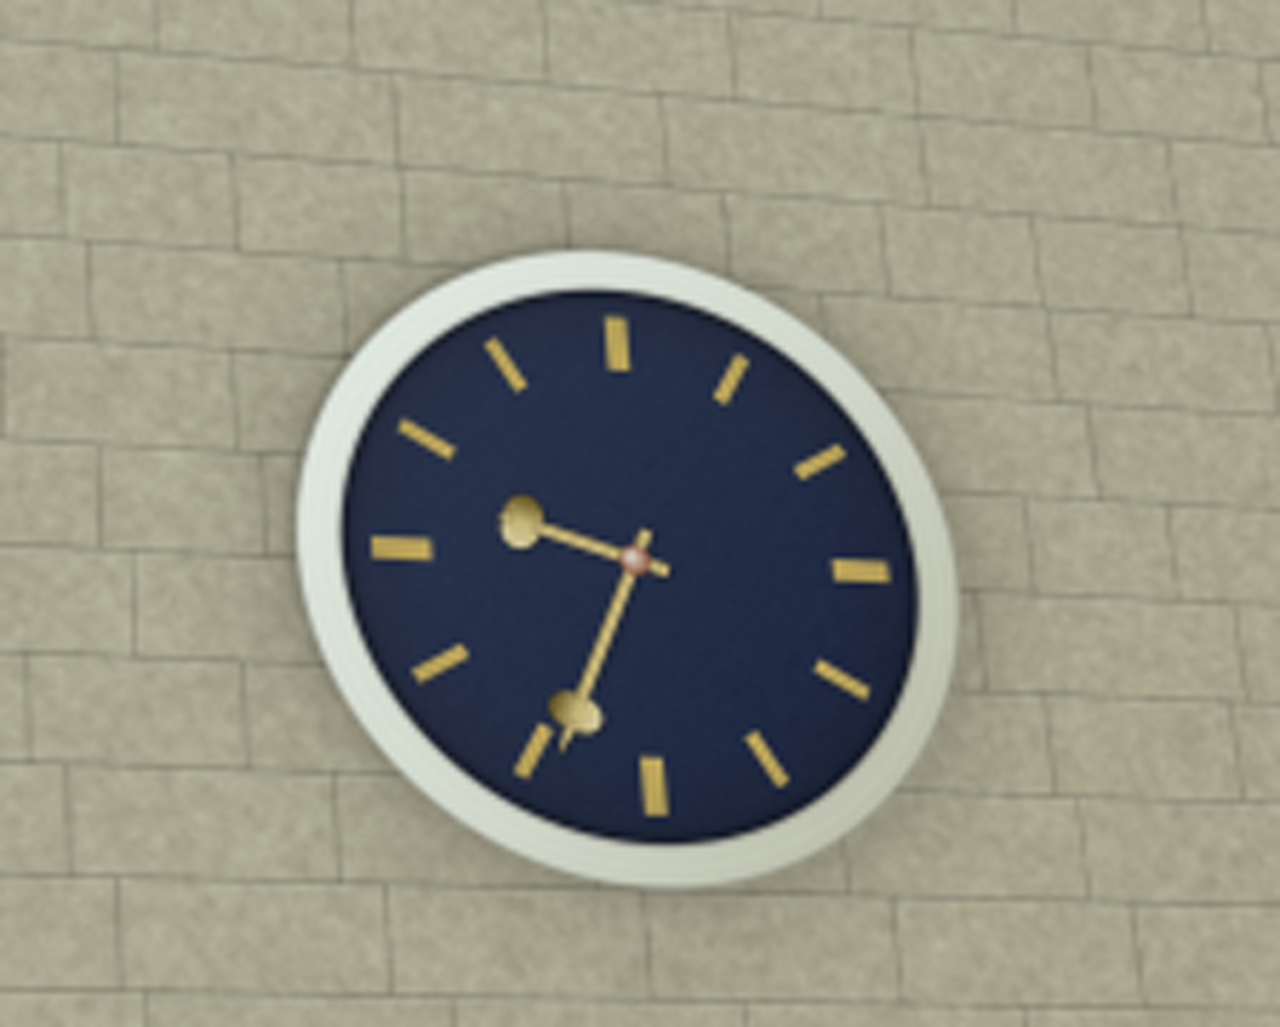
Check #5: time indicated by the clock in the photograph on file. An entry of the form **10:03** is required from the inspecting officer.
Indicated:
**9:34**
